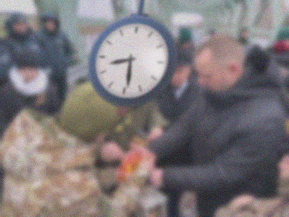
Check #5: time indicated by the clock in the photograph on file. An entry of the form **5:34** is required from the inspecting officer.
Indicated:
**8:29**
